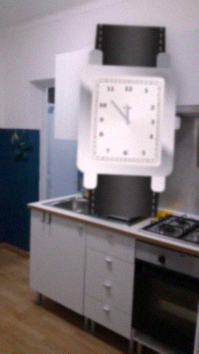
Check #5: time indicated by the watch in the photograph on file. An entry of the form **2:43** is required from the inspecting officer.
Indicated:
**11:53**
